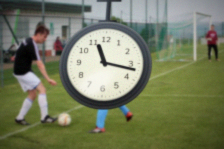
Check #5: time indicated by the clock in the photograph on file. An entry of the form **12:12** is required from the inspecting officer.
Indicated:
**11:17**
